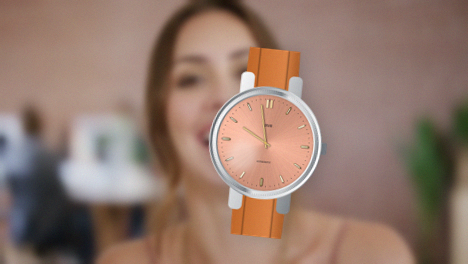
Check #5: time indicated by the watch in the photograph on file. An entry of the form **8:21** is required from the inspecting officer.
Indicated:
**9:58**
